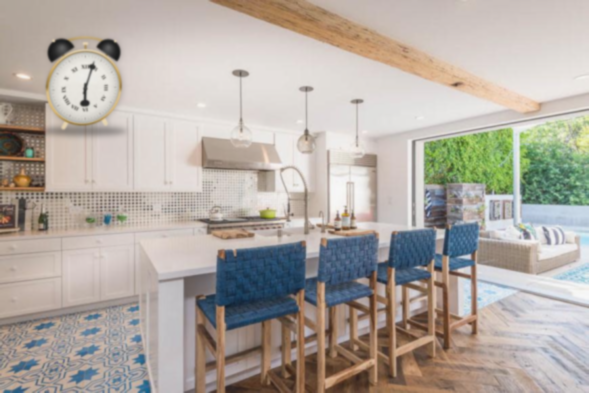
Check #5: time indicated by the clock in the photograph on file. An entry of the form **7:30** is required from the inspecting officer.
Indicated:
**6:03**
